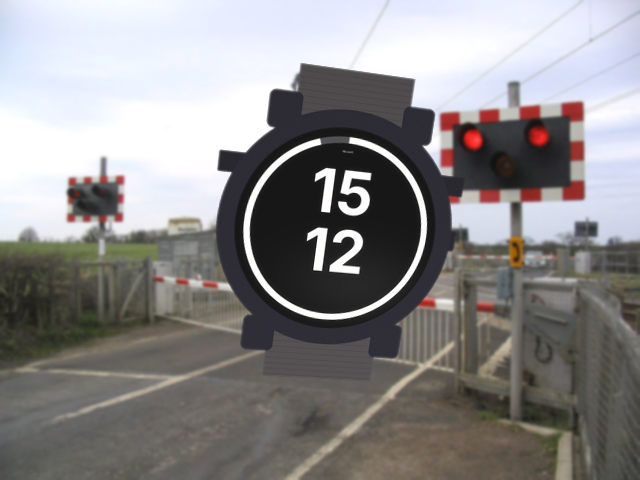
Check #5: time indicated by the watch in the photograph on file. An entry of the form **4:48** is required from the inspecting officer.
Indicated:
**15:12**
